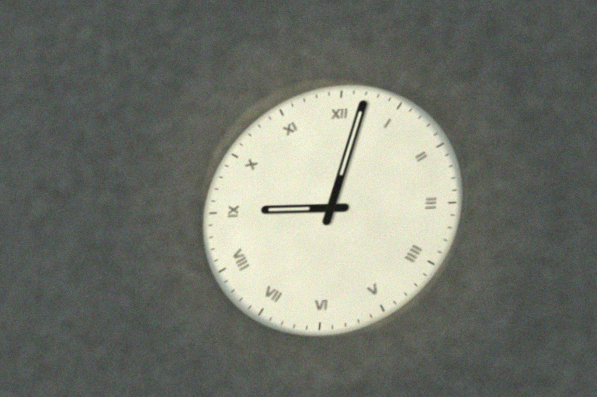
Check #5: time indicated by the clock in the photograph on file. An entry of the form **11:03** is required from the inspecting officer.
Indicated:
**9:02**
